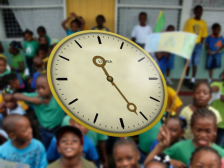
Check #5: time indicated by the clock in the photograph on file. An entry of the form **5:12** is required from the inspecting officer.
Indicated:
**11:26**
